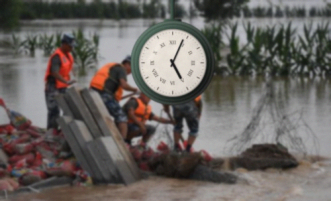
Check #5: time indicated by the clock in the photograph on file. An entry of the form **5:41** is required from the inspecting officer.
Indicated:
**5:04**
